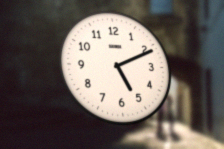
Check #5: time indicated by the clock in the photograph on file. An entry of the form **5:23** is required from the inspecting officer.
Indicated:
**5:11**
